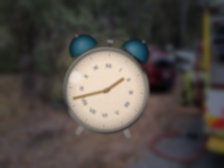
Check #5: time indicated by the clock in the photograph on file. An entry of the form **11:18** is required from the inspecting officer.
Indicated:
**1:42**
